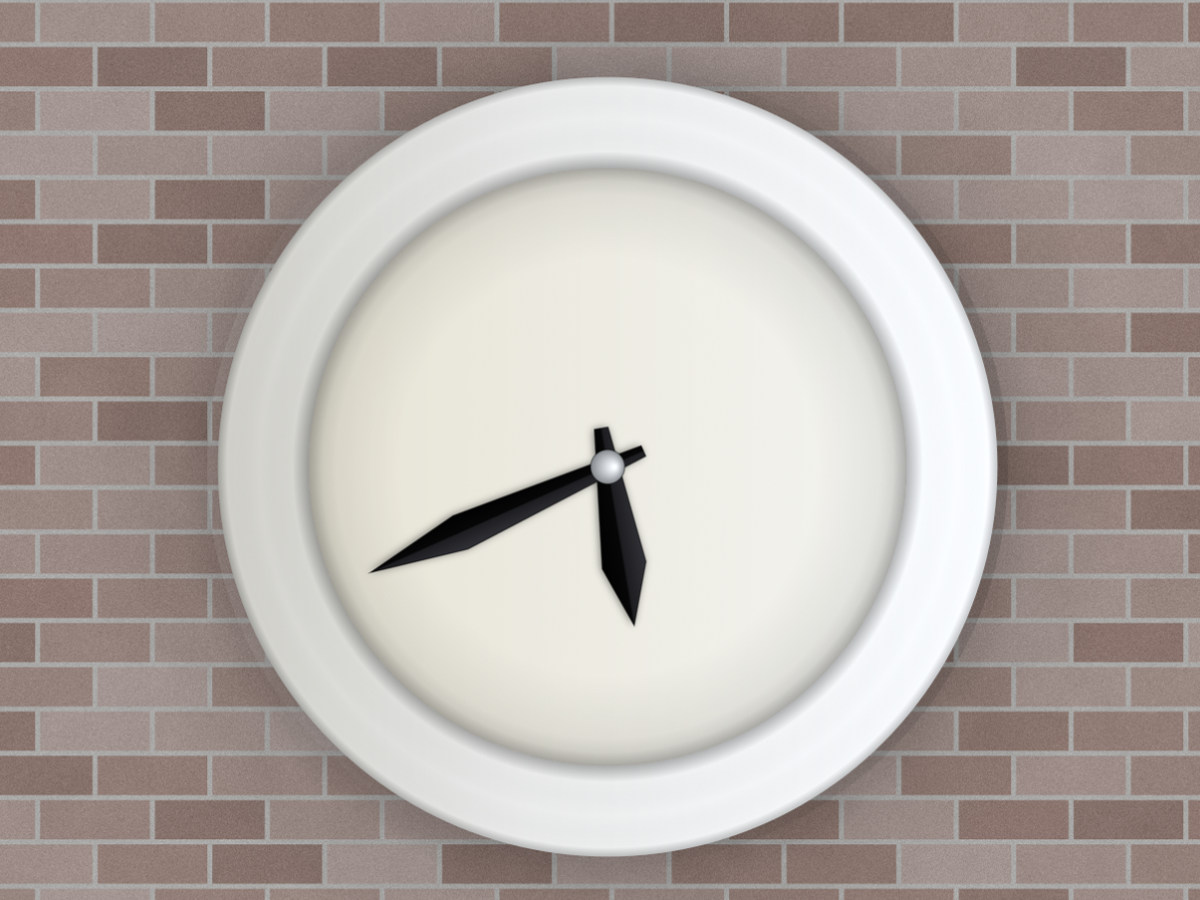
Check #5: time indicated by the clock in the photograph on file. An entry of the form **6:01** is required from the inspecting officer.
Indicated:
**5:41**
